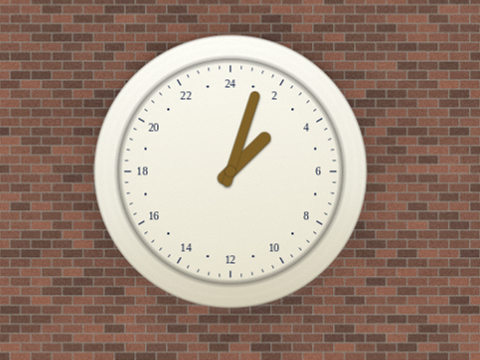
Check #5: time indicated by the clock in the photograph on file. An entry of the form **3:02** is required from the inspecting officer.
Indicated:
**3:03**
